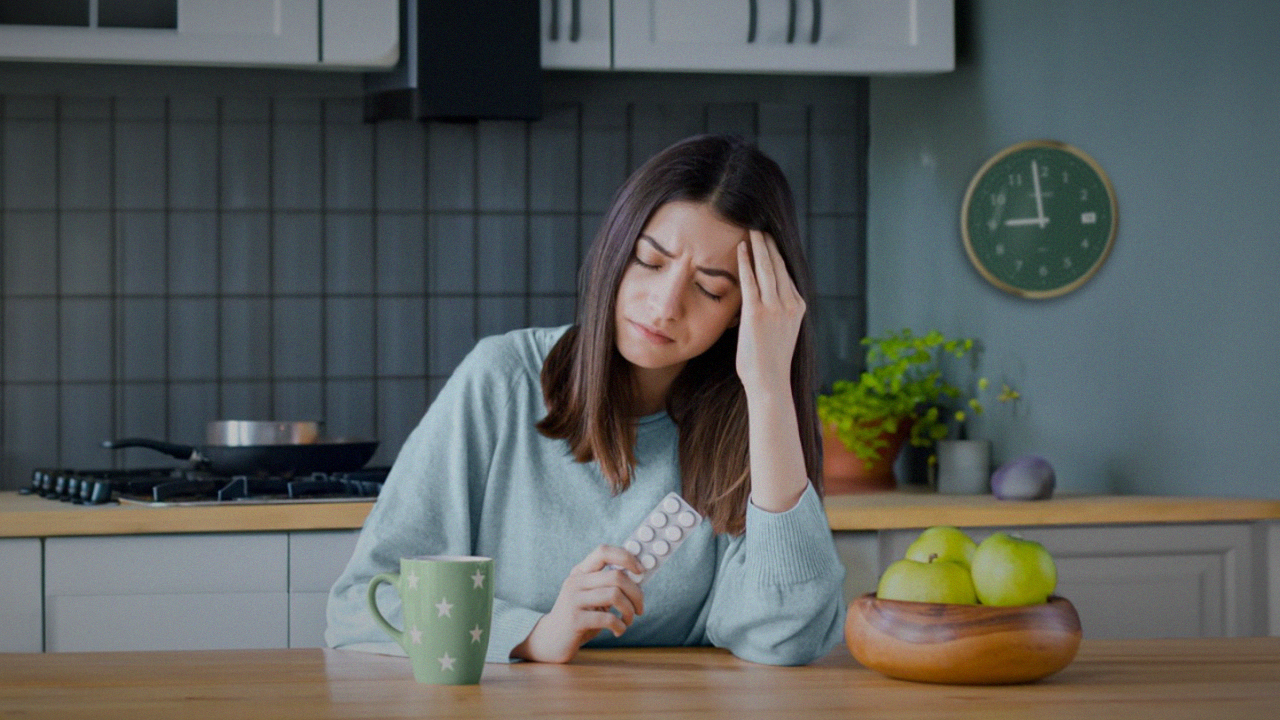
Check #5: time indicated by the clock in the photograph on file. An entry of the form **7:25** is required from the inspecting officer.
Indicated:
**8:59**
